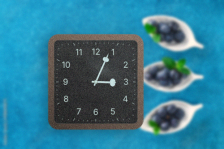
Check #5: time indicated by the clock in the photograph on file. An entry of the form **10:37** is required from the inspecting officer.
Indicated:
**3:04**
